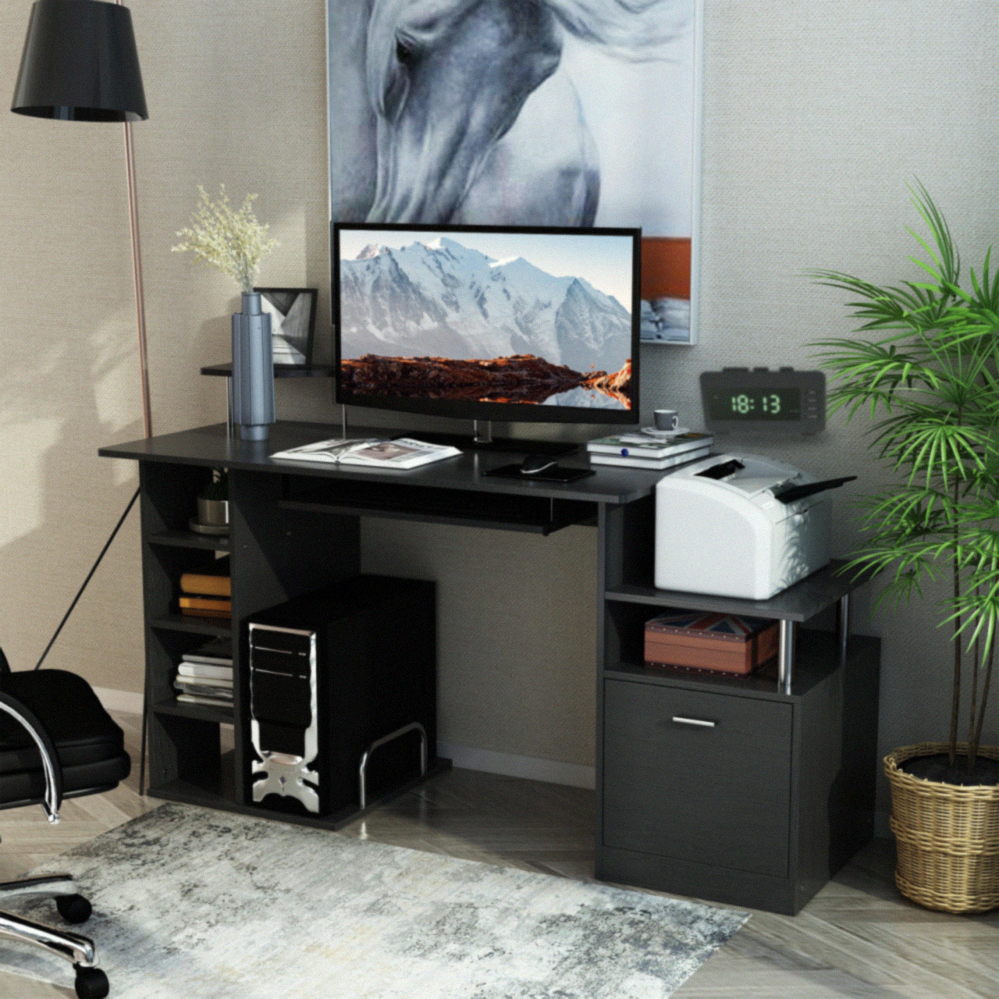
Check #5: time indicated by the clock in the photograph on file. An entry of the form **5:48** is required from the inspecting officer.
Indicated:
**18:13**
